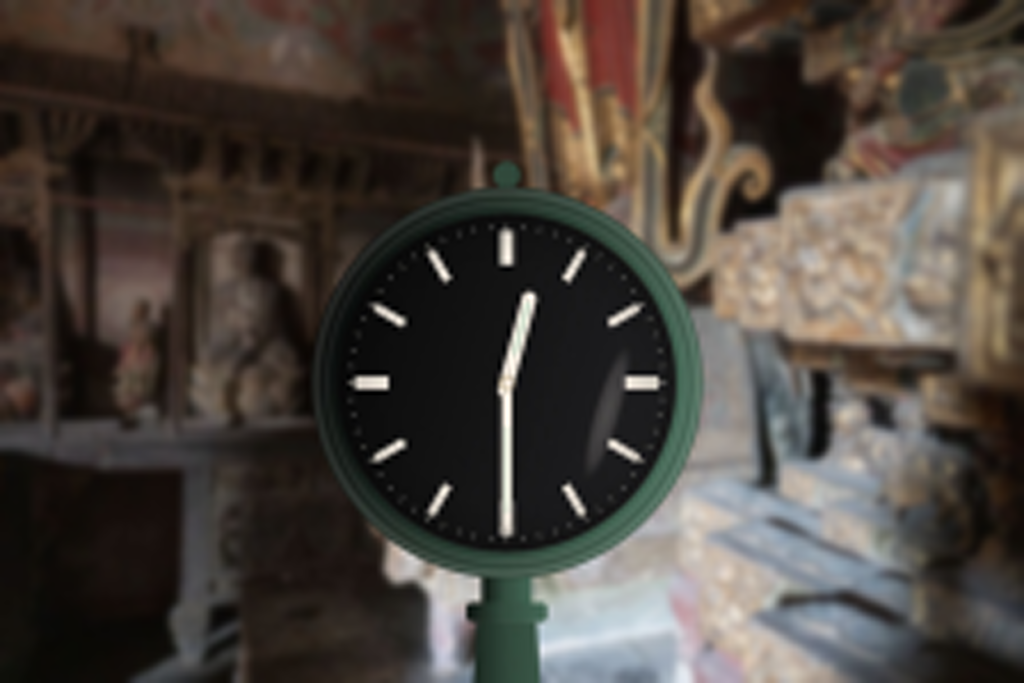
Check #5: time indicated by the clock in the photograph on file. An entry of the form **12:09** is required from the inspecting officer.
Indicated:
**12:30**
